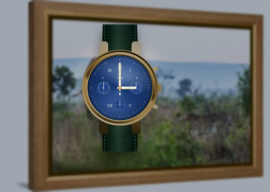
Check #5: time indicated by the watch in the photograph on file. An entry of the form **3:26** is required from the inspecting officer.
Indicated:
**3:00**
